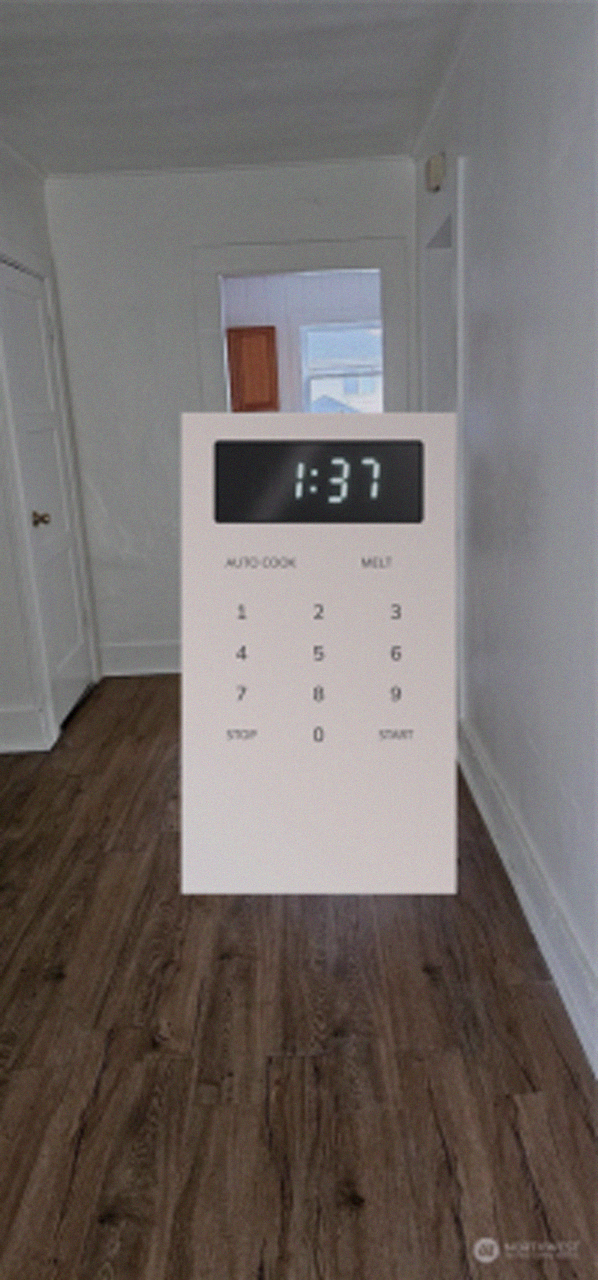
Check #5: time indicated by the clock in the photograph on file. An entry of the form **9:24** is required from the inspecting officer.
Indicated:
**1:37**
